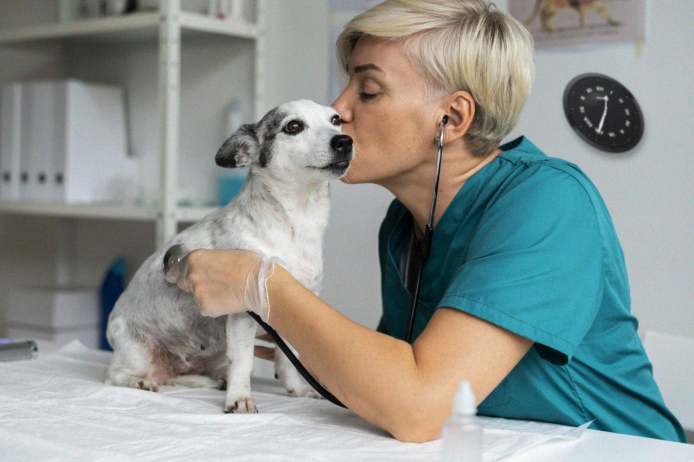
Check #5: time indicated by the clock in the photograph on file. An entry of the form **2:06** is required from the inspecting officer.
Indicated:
**12:35**
